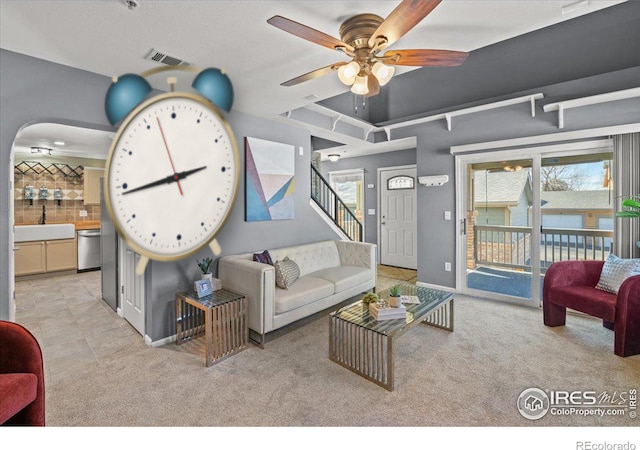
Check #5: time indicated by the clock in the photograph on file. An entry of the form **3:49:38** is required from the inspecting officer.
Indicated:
**2:43:57**
